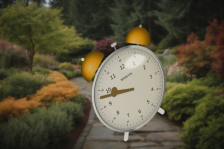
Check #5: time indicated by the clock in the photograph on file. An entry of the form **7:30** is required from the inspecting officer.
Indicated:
**9:48**
